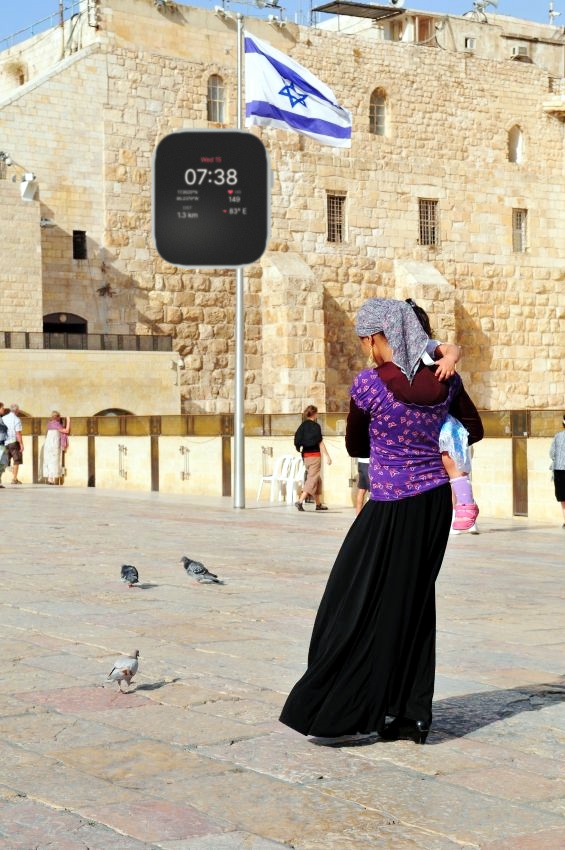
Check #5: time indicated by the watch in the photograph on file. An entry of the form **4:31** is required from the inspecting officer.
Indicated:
**7:38**
